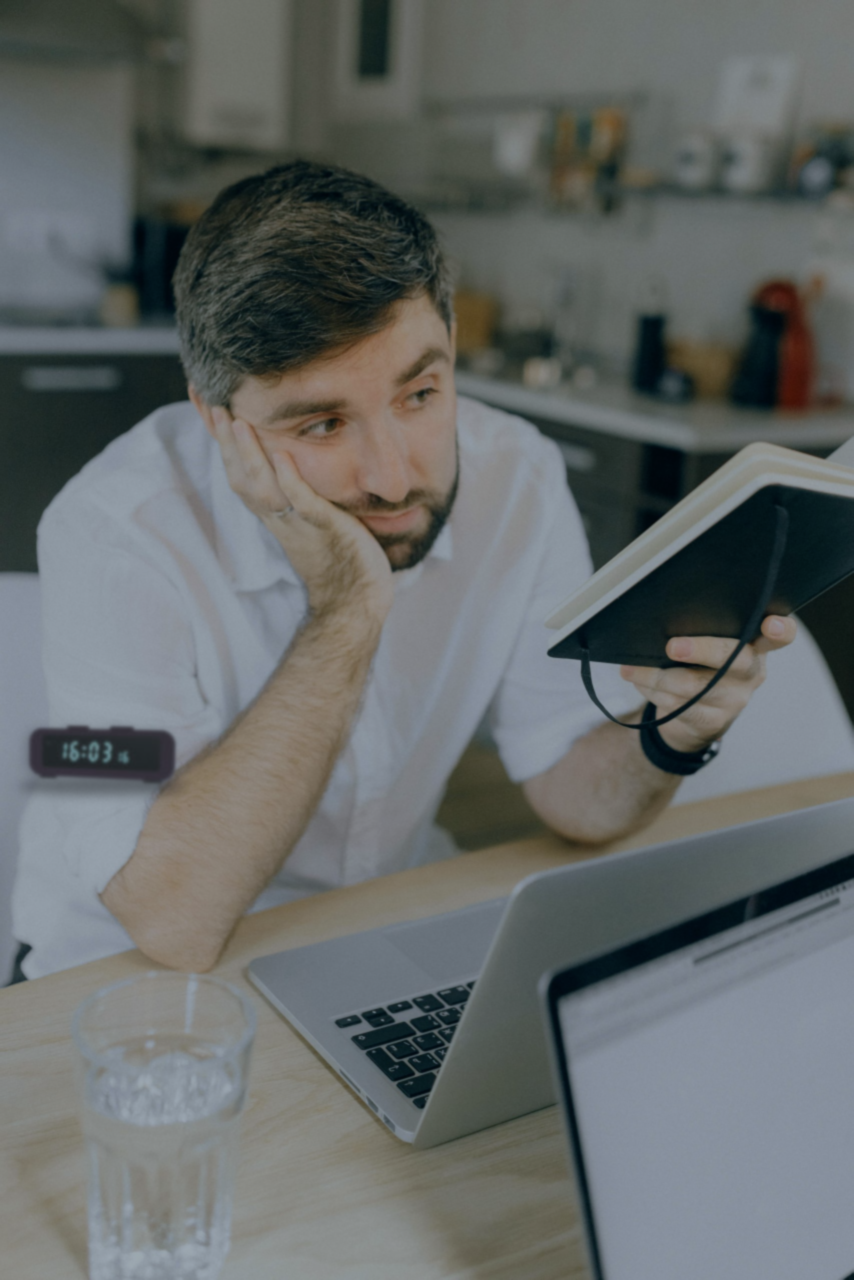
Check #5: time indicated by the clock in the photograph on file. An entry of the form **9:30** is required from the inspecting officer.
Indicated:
**16:03**
